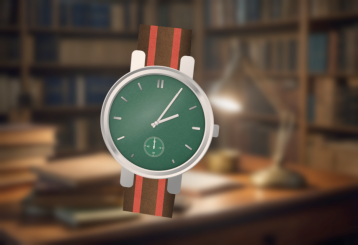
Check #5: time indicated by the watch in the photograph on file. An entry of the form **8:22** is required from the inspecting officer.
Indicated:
**2:05**
